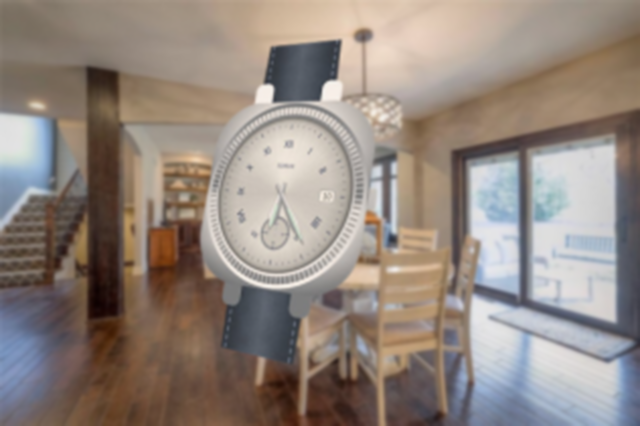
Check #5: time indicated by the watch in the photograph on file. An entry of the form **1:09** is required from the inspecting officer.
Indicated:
**6:24**
